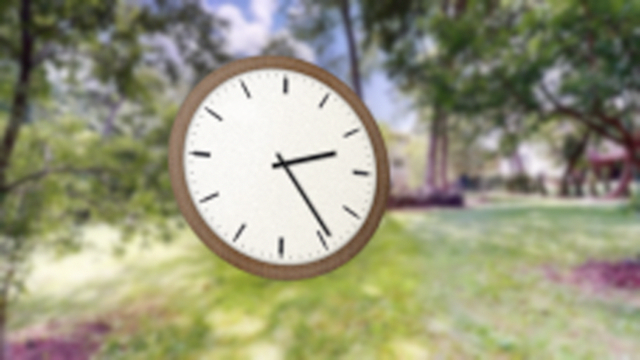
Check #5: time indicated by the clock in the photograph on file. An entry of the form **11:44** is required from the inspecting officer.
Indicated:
**2:24**
